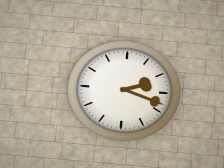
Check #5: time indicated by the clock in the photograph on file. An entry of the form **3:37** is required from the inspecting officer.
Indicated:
**2:18**
